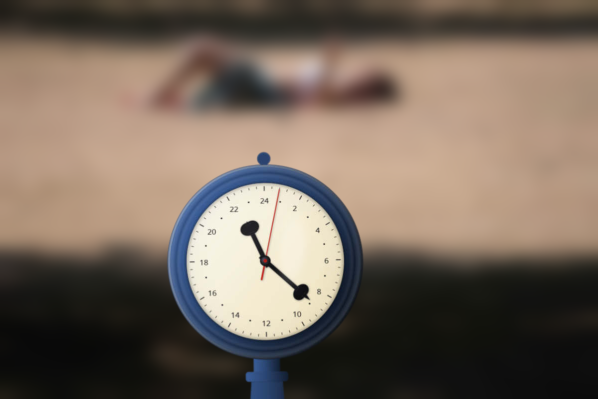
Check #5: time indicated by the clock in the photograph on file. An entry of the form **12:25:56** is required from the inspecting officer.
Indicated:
**22:22:02**
